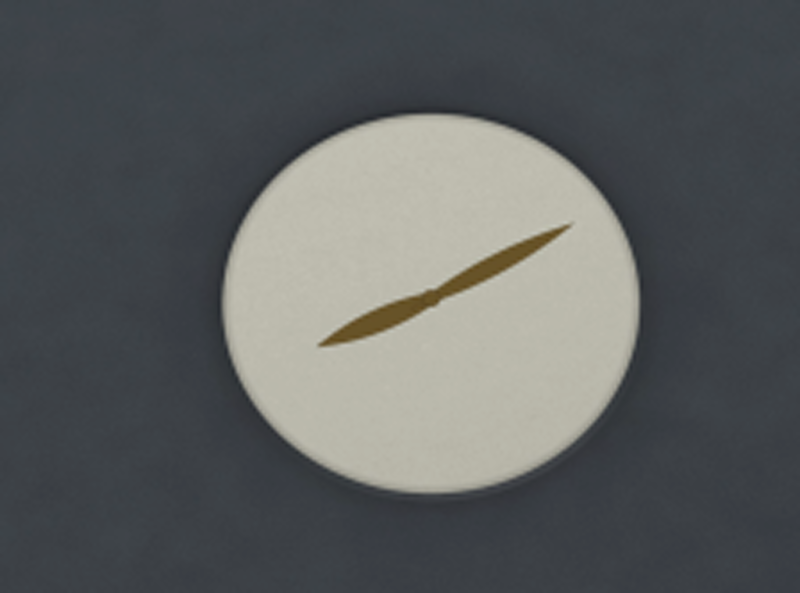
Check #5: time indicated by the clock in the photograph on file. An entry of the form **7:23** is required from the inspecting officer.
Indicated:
**8:10**
